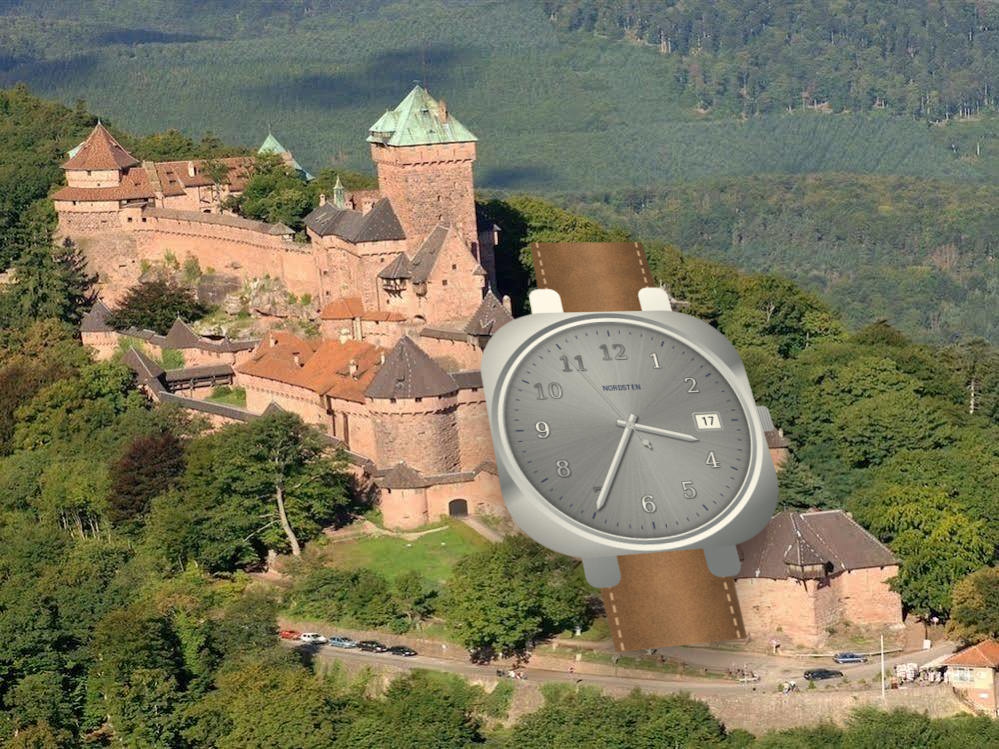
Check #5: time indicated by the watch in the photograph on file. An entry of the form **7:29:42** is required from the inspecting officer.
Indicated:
**3:34:55**
